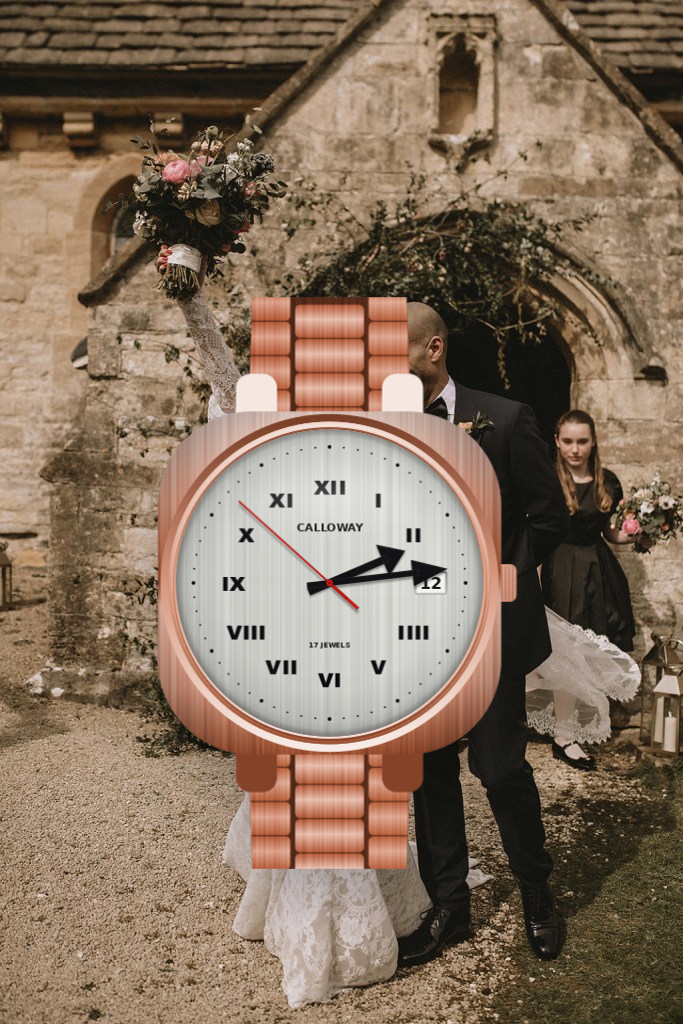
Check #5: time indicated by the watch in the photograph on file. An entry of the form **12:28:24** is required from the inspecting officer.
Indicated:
**2:13:52**
